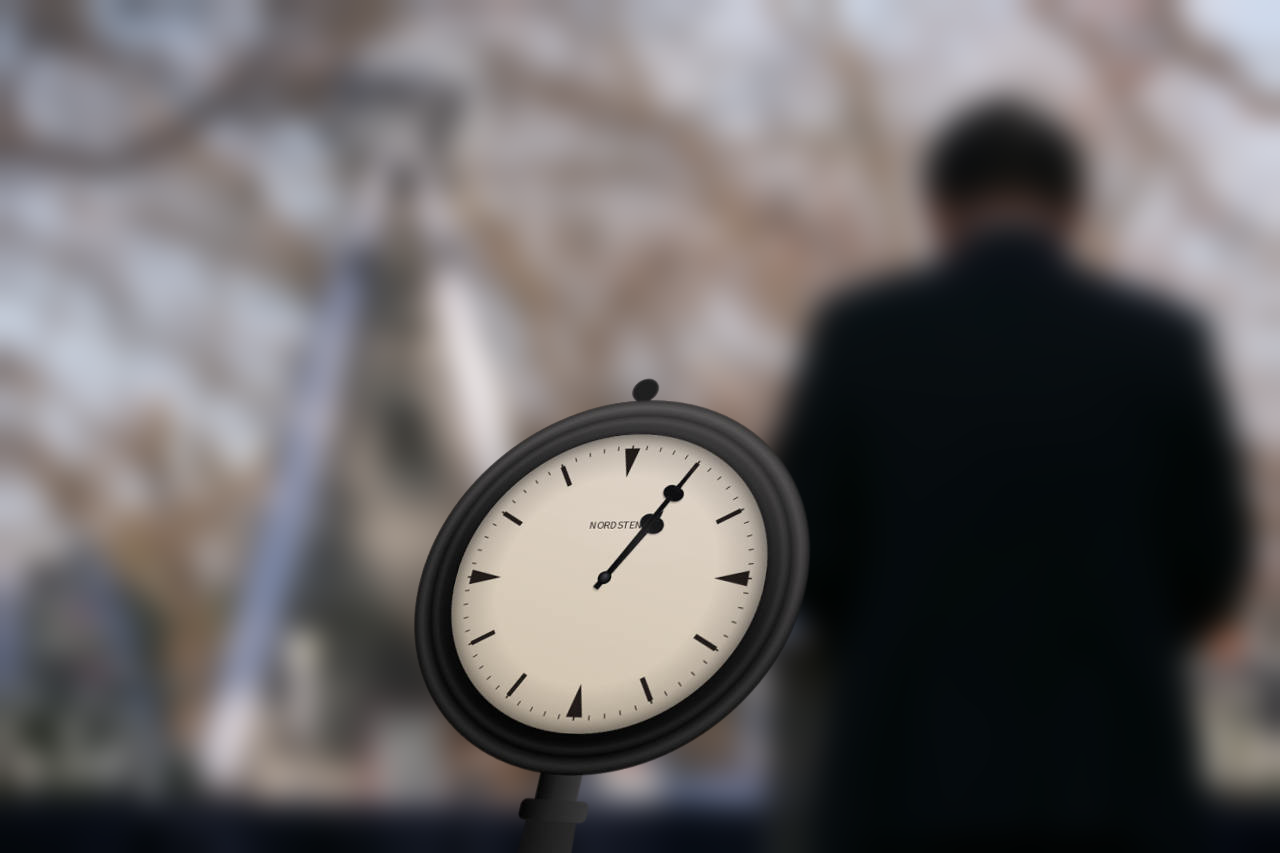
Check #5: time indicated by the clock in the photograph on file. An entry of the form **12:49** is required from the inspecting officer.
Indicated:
**1:05**
